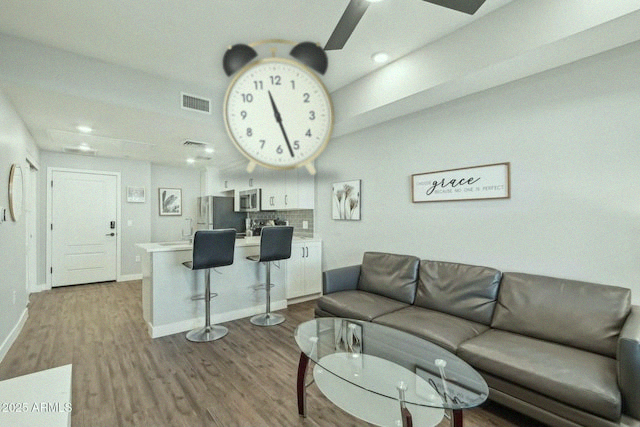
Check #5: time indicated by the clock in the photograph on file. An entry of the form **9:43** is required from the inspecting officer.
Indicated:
**11:27**
